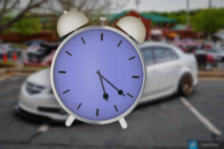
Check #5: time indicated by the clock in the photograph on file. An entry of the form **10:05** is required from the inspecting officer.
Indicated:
**5:21**
